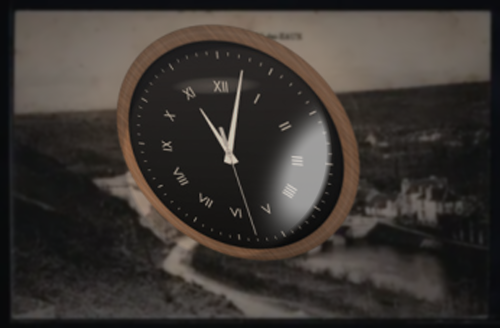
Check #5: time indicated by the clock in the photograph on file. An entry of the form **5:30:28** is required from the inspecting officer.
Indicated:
**11:02:28**
